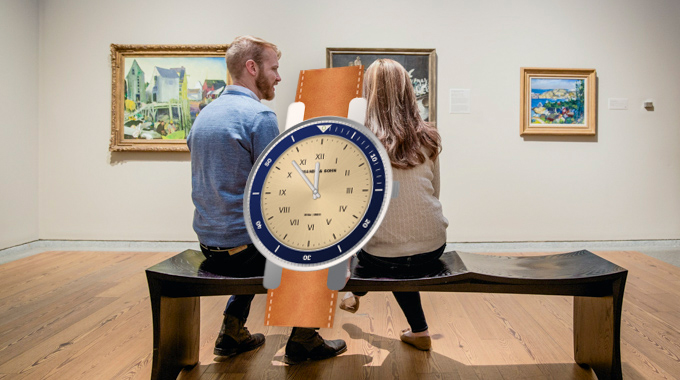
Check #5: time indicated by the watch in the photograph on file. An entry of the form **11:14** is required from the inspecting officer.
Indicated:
**11:53**
